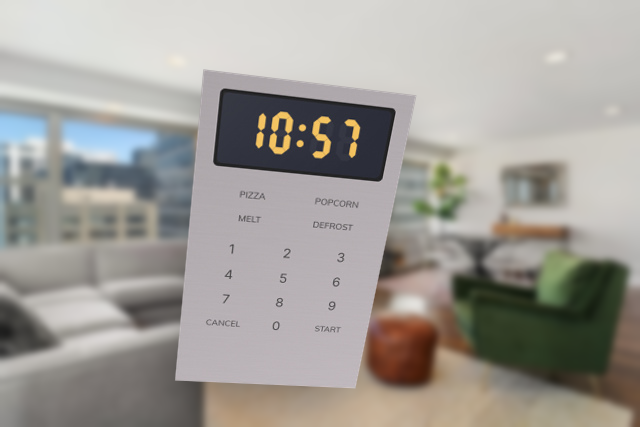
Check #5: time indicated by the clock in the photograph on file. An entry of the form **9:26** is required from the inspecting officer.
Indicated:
**10:57**
